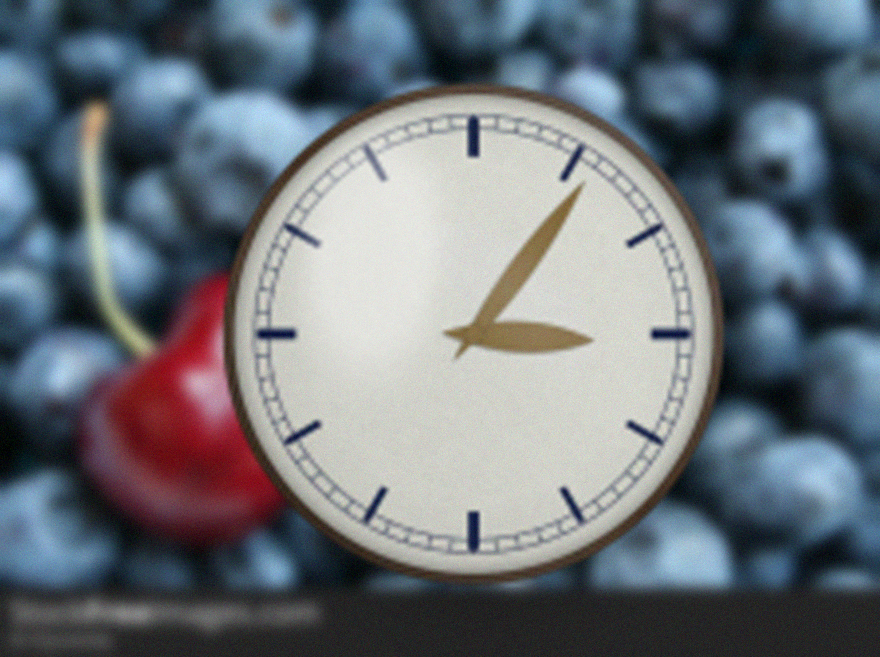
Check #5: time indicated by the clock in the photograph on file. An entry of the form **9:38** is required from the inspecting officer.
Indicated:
**3:06**
